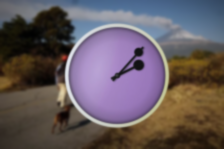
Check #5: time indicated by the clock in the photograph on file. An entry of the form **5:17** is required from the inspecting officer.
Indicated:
**2:07**
